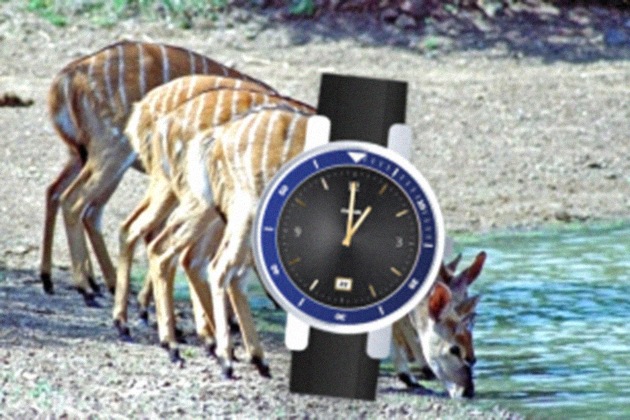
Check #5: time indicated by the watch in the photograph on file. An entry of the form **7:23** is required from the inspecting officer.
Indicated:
**1:00**
